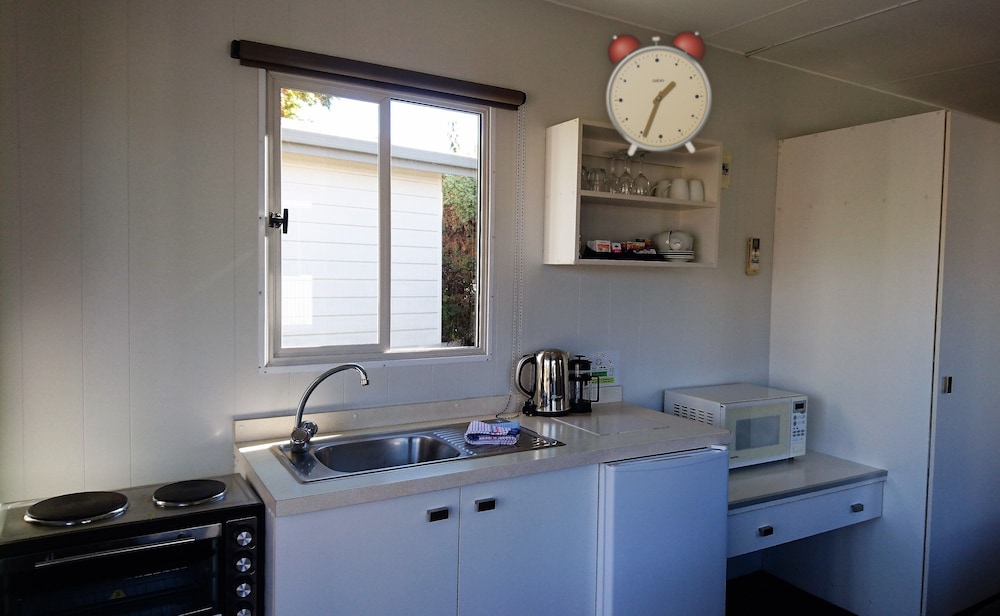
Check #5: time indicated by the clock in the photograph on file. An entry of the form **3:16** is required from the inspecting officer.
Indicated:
**1:34**
